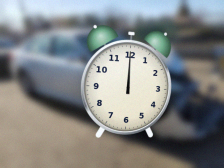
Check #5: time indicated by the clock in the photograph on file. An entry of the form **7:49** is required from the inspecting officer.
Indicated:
**12:00**
